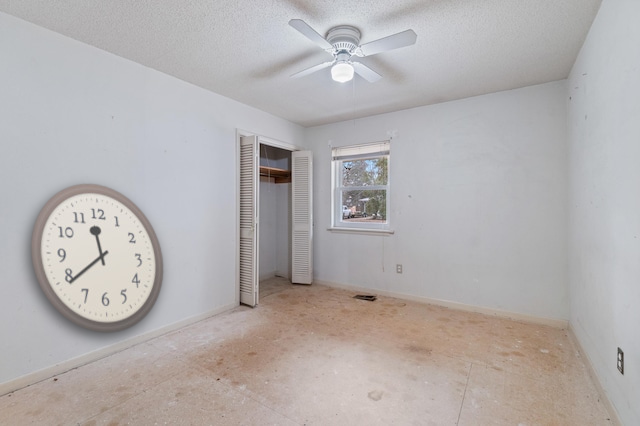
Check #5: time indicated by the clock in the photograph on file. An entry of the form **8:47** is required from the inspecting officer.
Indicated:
**11:39**
